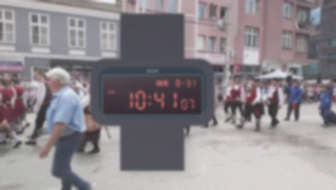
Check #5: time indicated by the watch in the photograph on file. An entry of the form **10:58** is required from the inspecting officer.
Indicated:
**10:41**
